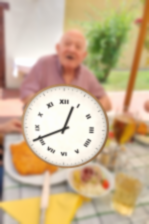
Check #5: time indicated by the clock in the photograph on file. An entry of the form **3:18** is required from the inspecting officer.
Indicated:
**12:41**
